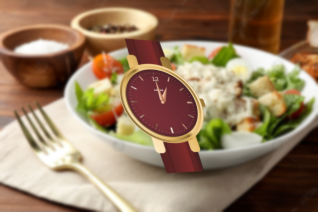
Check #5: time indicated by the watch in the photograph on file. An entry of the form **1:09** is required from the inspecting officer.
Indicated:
**1:00**
